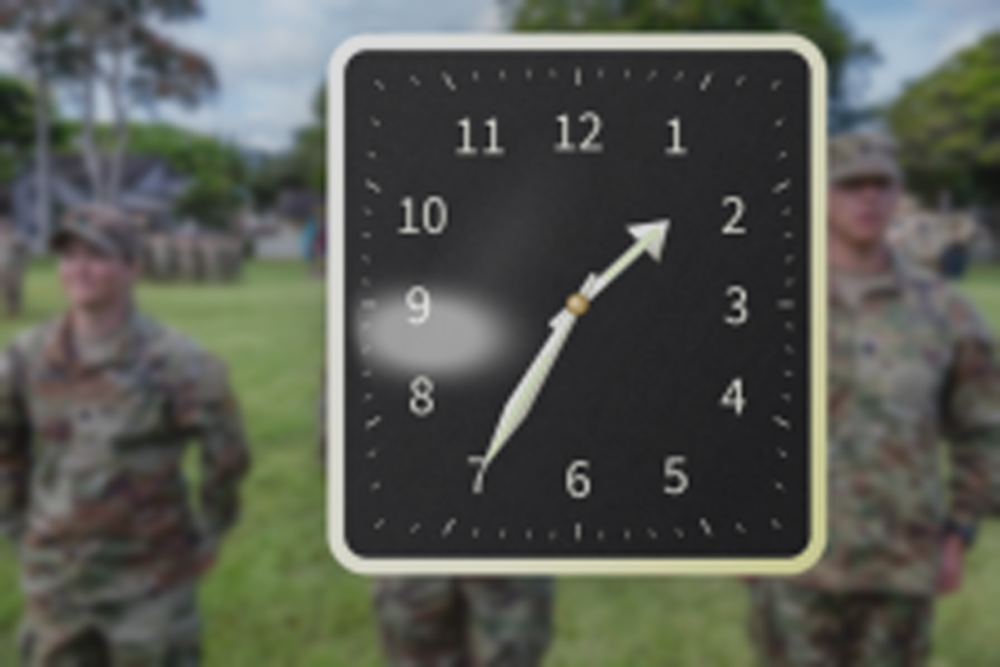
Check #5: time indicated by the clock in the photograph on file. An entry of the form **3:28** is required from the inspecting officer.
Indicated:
**1:35**
